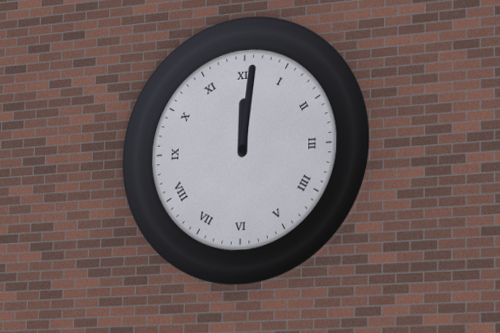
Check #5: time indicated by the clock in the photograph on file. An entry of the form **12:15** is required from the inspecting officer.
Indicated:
**12:01**
